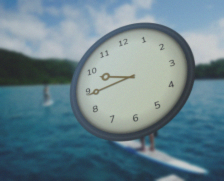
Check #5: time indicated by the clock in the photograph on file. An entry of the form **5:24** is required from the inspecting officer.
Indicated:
**9:44**
